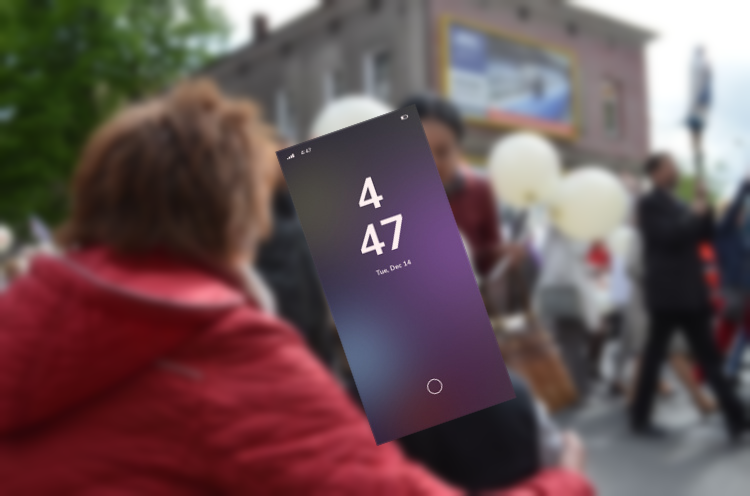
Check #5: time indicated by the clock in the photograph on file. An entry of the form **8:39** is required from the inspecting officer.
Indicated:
**4:47**
